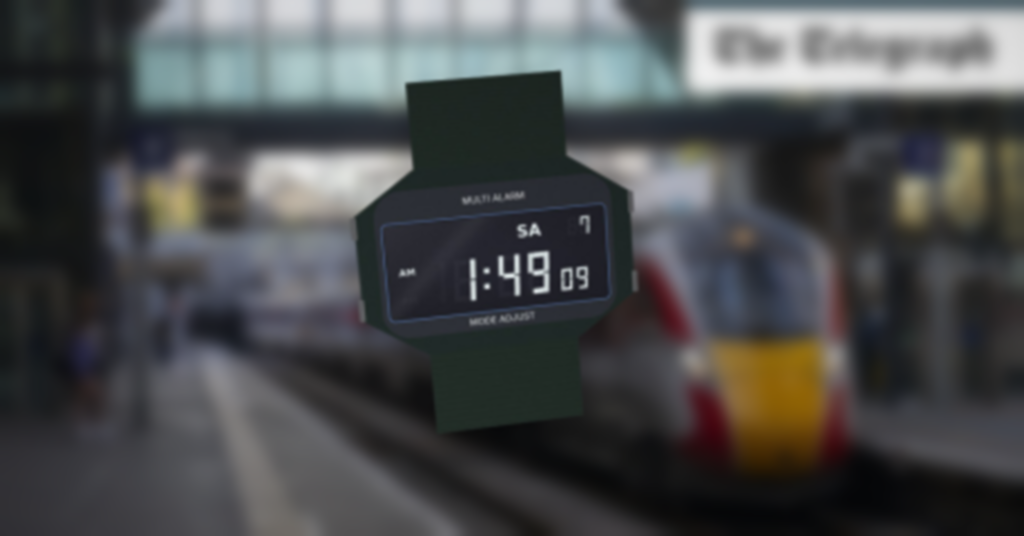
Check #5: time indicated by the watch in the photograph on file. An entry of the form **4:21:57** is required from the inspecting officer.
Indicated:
**1:49:09**
